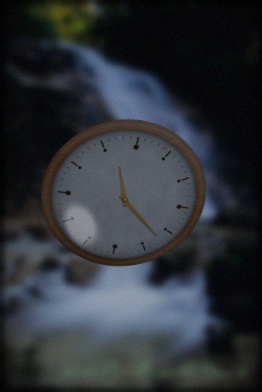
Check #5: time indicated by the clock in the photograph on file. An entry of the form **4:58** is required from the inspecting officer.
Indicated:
**11:22**
